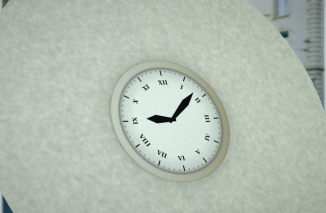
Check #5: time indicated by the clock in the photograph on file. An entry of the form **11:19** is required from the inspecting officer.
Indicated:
**9:08**
